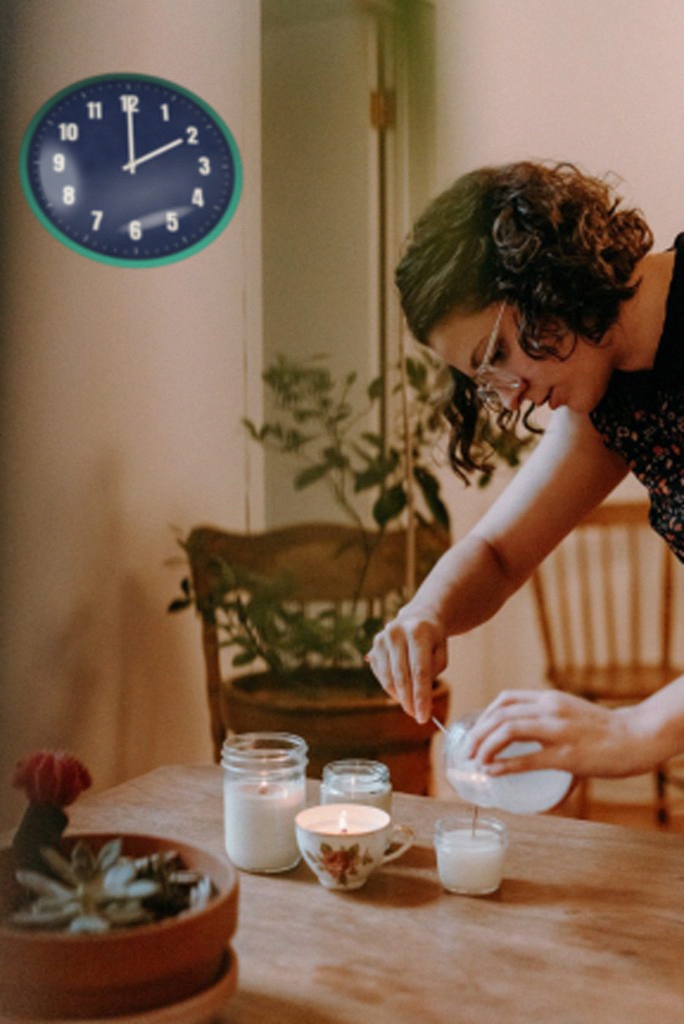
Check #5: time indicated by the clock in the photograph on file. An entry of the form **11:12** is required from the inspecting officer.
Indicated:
**2:00**
